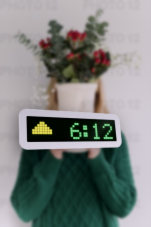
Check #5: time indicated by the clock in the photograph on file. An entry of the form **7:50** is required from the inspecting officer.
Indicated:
**6:12**
